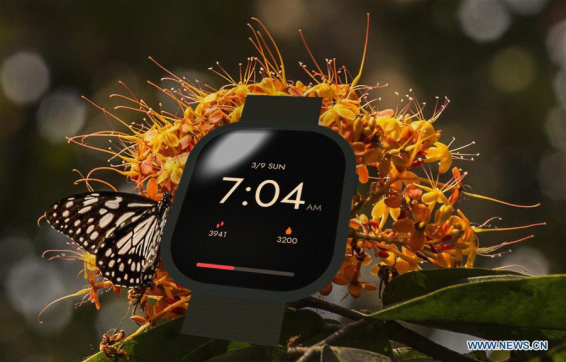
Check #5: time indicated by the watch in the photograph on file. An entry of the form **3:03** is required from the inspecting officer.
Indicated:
**7:04**
